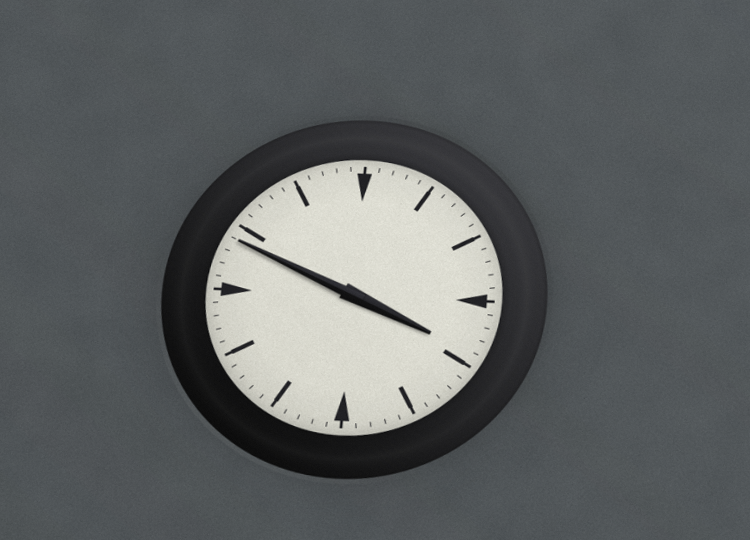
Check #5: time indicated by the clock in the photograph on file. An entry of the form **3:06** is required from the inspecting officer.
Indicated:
**3:49**
